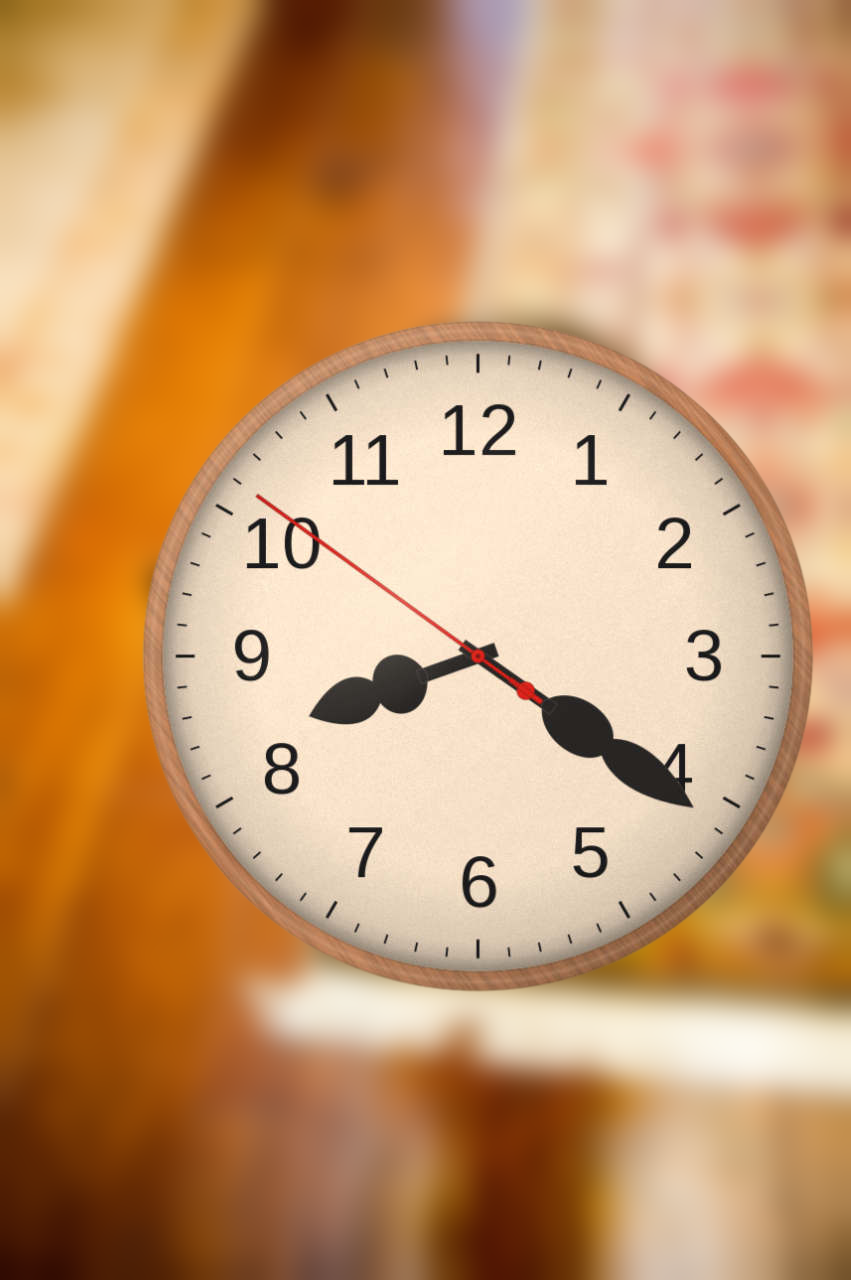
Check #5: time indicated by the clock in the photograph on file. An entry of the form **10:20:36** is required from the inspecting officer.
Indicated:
**8:20:51**
